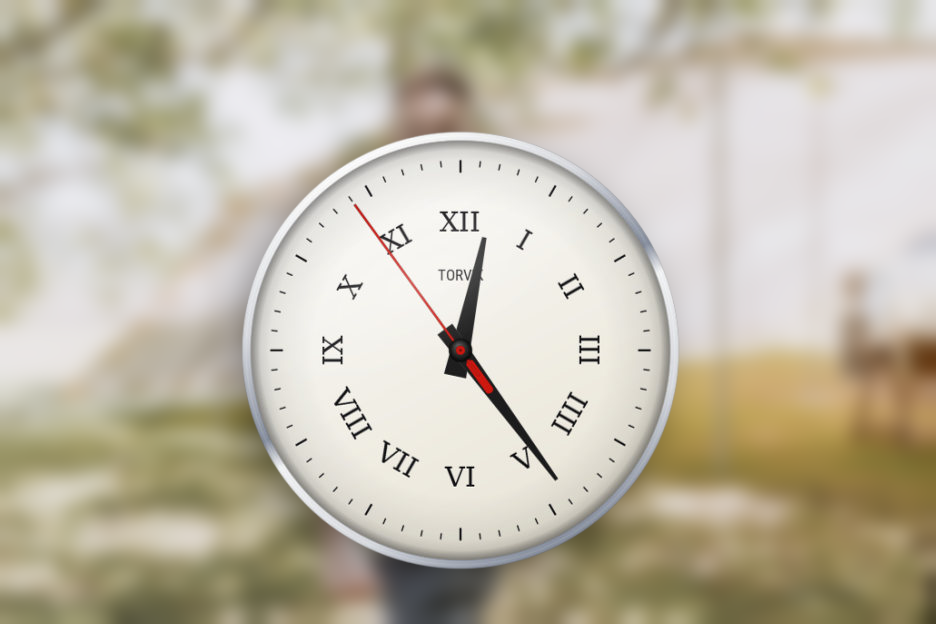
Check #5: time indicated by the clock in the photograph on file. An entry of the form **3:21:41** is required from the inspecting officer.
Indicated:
**12:23:54**
